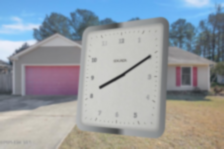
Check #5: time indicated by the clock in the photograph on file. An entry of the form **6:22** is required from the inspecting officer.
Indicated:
**8:10**
